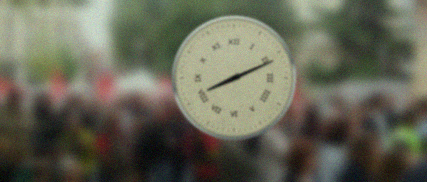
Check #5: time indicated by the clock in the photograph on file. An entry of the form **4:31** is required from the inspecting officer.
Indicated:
**8:11**
